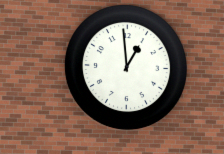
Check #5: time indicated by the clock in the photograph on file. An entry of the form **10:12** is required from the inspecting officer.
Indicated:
**12:59**
